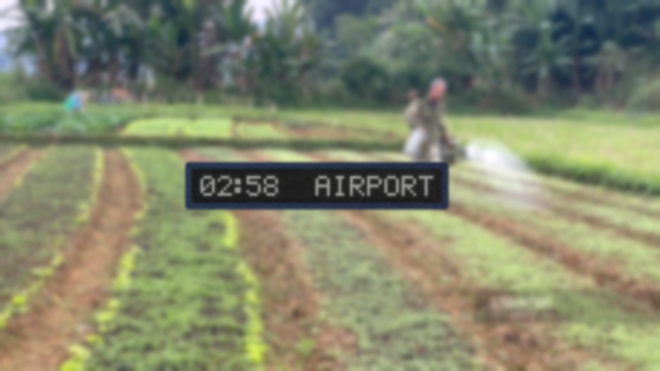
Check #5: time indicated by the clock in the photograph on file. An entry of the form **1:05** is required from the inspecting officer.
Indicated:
**2:58**
